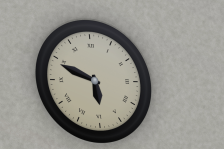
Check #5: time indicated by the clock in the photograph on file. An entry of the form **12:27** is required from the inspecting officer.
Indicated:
**5:49**
